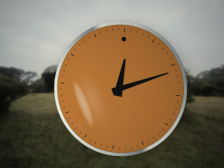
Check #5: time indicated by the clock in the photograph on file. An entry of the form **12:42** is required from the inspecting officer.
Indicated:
**12:11**
